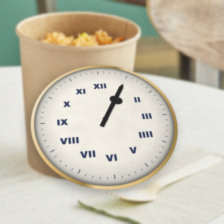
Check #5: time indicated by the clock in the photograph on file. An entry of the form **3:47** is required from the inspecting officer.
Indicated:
**1:05**
